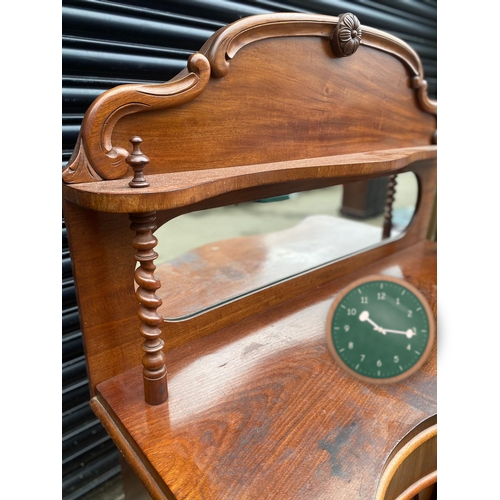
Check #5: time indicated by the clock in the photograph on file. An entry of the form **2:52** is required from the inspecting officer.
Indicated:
**10:16**
